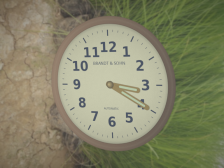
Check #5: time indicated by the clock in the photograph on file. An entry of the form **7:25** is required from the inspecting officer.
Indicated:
**3:20**
